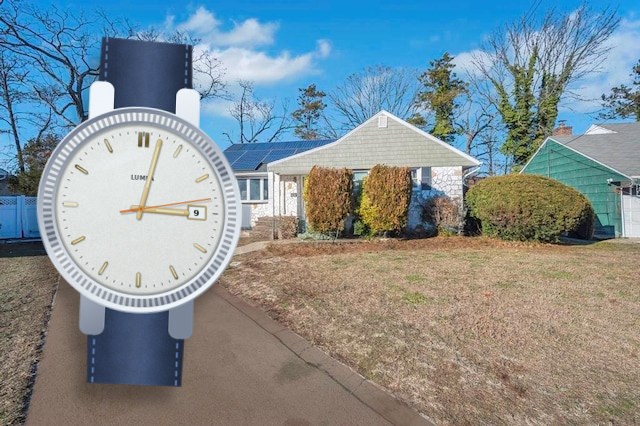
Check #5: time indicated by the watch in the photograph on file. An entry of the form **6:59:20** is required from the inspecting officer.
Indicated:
**3:02:13**
